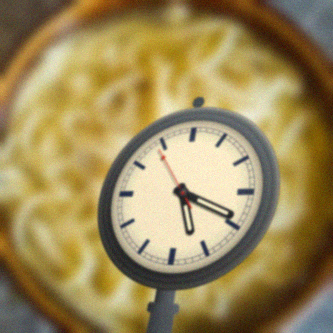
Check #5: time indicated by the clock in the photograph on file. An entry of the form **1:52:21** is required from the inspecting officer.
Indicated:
**5:18:54**
